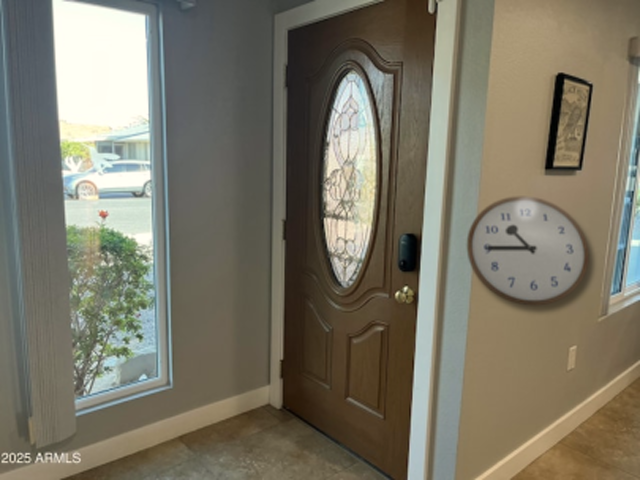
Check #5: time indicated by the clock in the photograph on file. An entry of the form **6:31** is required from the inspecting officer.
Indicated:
**10:45**
